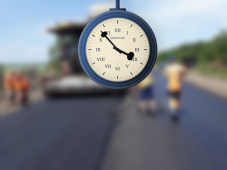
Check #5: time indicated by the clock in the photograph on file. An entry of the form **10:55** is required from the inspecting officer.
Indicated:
**3:53**
